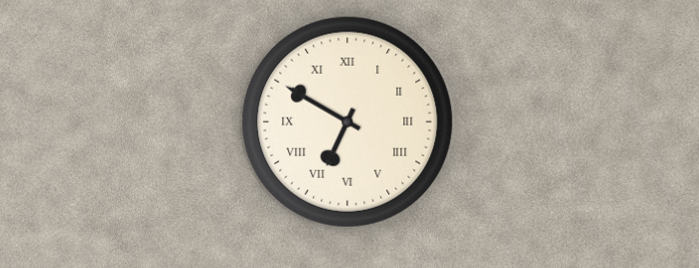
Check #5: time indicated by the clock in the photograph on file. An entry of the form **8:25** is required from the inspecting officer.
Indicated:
**6:50**
